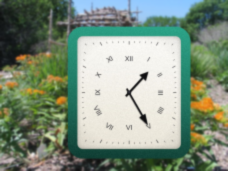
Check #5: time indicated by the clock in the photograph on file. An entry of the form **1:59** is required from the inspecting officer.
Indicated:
**1:25**
